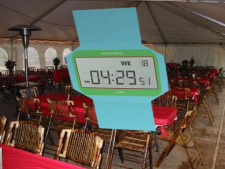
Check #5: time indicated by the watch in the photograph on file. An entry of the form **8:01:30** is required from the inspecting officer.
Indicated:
**4:29:51**
